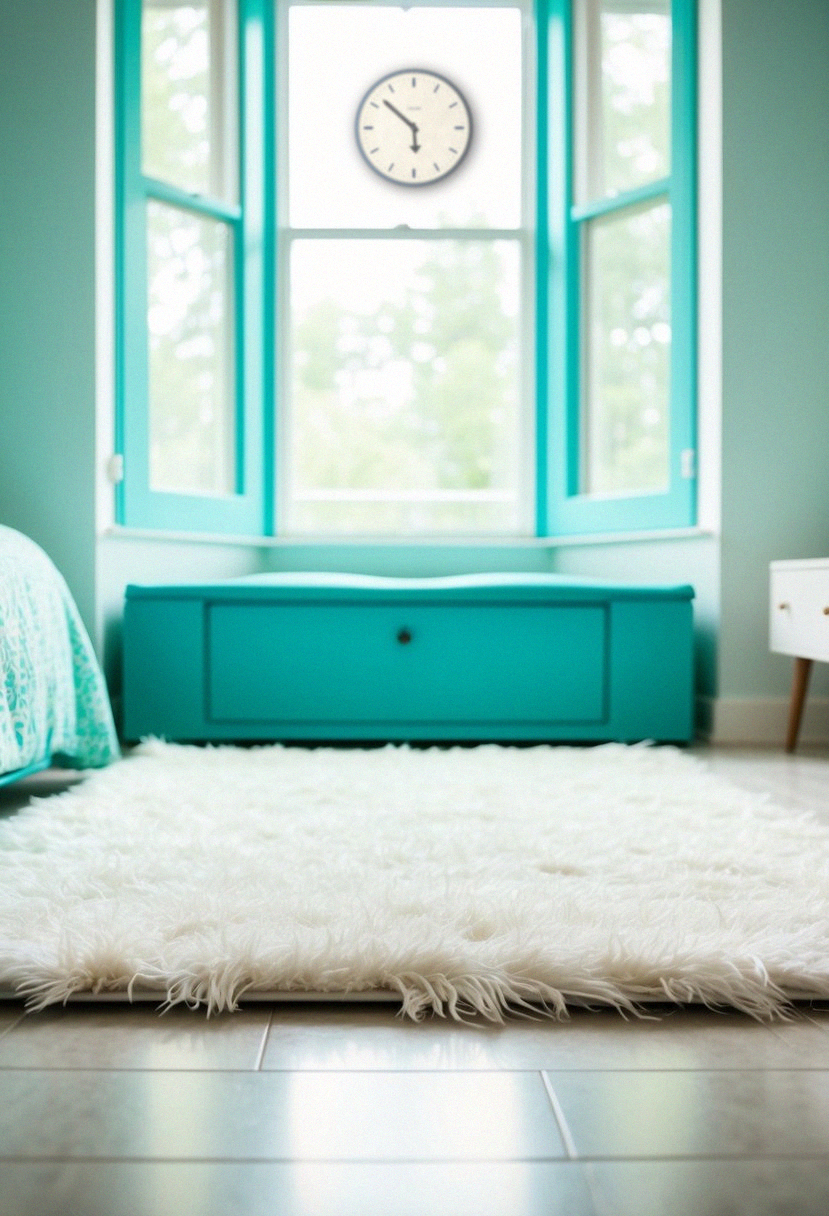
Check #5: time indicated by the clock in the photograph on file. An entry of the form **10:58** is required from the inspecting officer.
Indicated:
**5:52**
